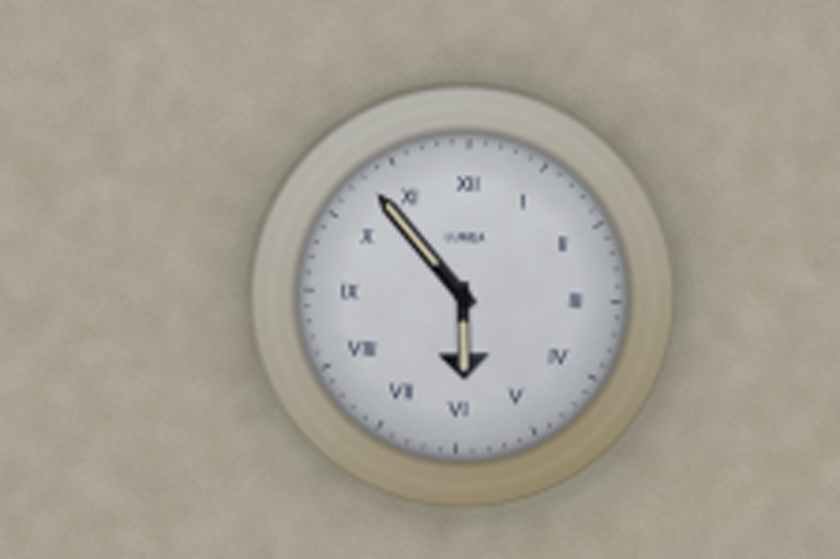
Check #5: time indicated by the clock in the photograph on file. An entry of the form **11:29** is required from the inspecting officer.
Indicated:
**5:53**
